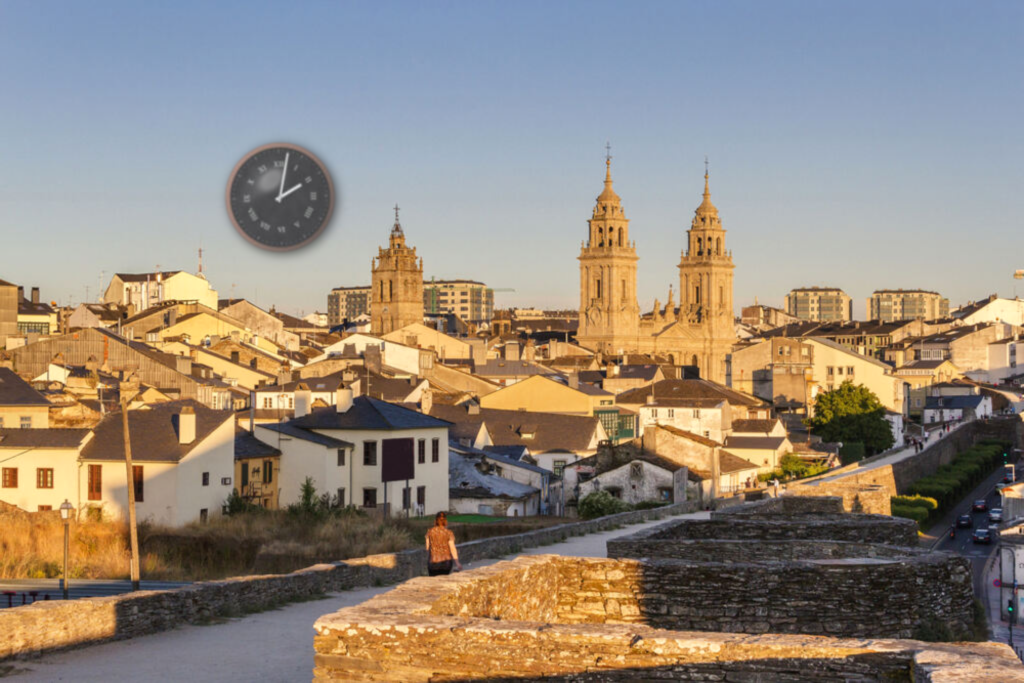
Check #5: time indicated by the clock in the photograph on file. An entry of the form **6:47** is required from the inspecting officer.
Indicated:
**2:02**
